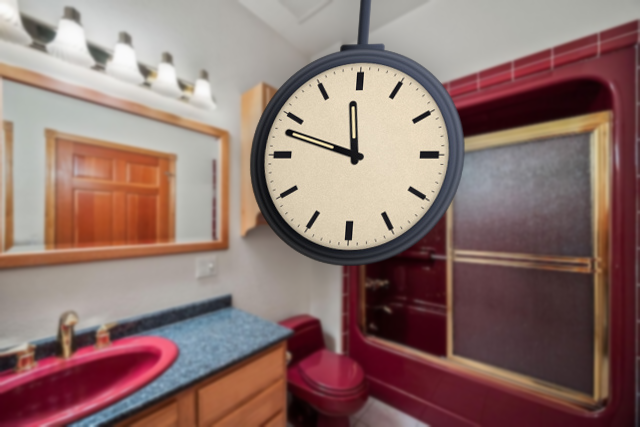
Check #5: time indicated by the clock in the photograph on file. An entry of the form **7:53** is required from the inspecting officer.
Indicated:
**11:48**
